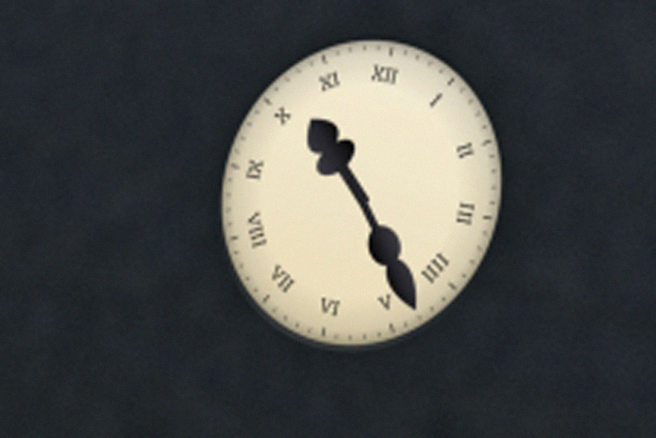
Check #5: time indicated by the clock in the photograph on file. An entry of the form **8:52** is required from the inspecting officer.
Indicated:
**10:23**
